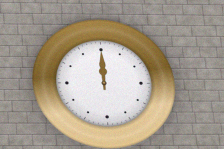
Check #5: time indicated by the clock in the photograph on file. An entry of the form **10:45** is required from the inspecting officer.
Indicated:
**12:00**
